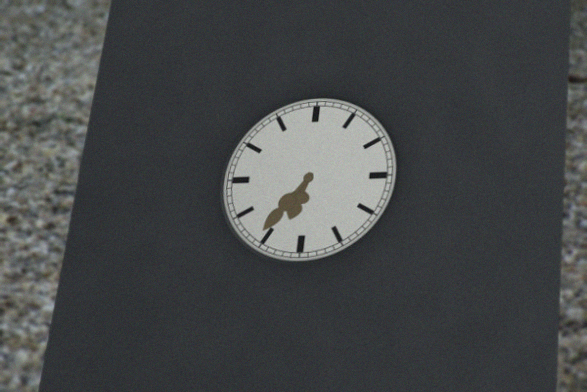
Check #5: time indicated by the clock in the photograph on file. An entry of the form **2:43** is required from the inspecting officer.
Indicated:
**6:36**
